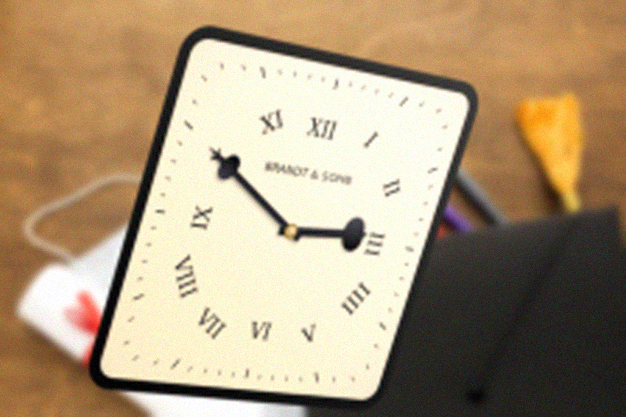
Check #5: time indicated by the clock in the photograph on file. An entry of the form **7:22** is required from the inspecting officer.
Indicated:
**2:50**
